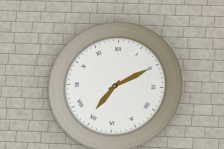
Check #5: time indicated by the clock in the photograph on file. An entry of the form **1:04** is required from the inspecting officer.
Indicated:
**7:10**
